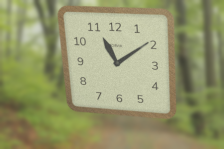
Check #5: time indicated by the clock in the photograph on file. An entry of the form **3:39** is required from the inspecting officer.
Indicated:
**11:09**
